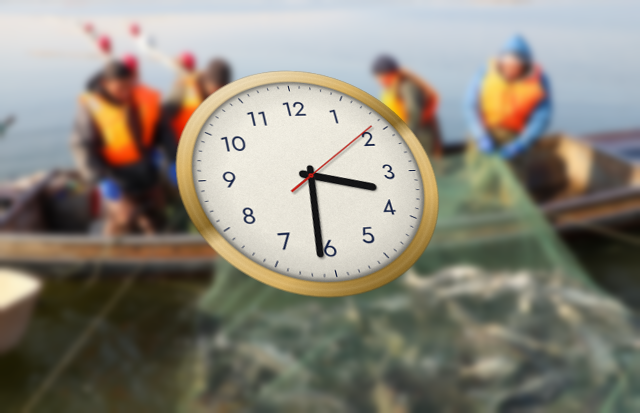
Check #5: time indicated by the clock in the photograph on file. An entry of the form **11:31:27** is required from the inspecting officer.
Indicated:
**3:31:09**
